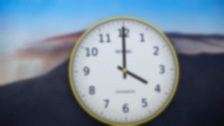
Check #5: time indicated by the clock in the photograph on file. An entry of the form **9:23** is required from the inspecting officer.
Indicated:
**4:00**
